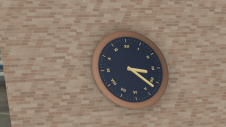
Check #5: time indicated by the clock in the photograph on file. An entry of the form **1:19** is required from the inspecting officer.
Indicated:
**3:22**
